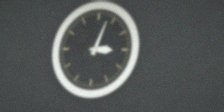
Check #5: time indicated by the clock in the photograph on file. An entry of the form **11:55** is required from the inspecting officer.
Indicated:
**3:03**
